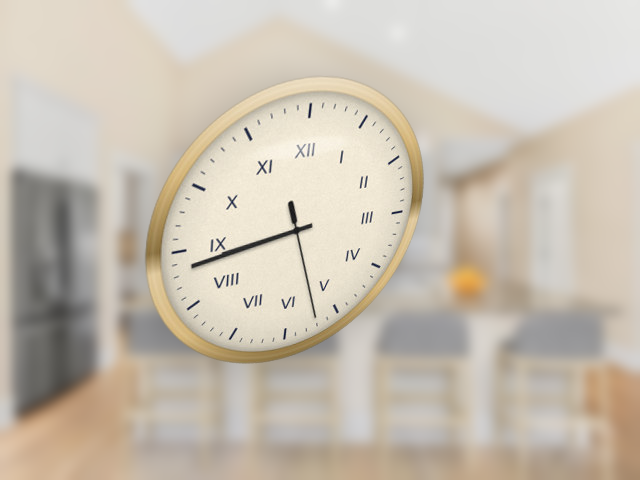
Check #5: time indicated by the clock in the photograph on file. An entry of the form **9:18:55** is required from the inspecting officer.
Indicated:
**8:43:27**
